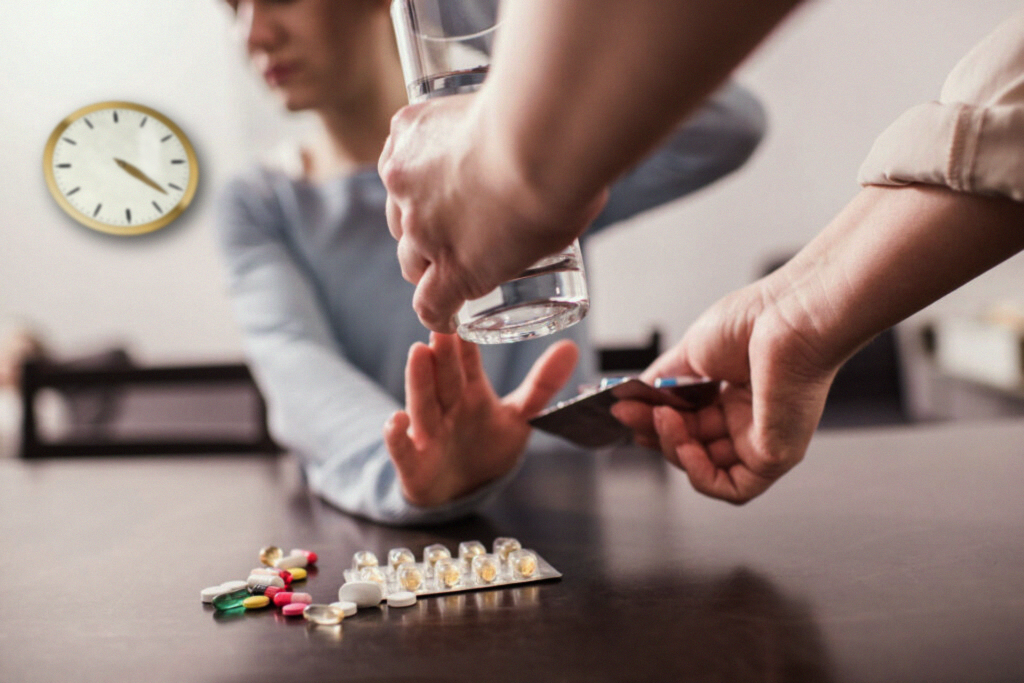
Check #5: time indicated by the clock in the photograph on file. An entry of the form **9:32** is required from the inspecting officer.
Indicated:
**4:22**
